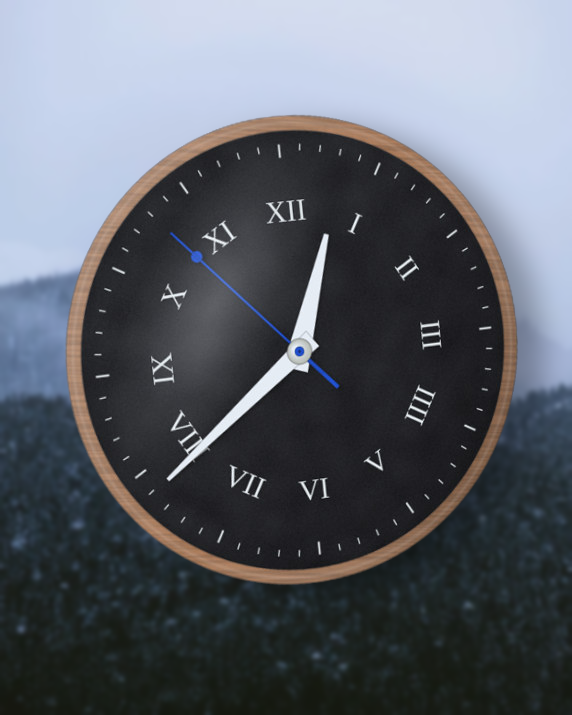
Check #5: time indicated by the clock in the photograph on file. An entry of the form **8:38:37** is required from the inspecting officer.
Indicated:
**12:38:53**
